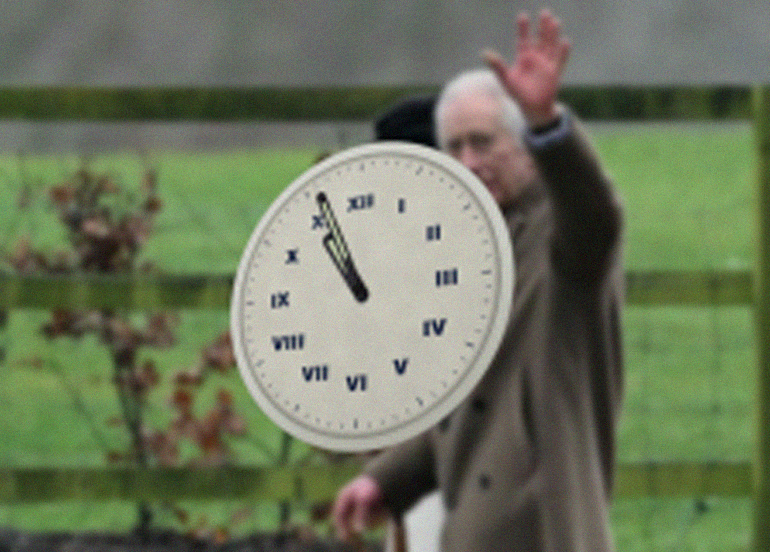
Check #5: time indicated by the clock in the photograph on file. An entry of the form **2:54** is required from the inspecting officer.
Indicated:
**10:56**
